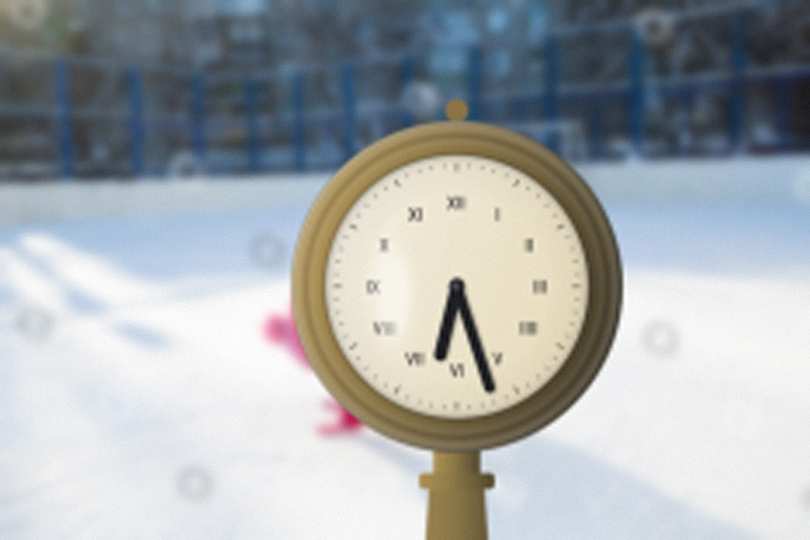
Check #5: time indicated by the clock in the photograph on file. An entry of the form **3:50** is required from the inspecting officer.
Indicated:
**6:27**
